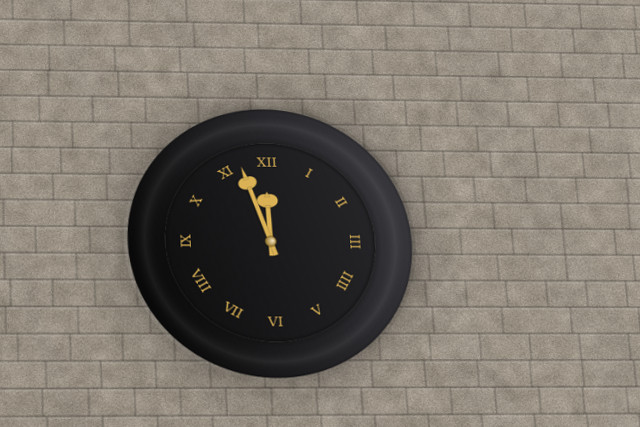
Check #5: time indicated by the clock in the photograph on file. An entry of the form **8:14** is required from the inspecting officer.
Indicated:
**11:57**
